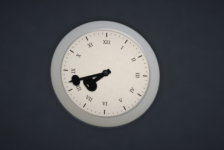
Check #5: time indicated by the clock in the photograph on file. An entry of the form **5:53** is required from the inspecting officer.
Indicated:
**7:42**
